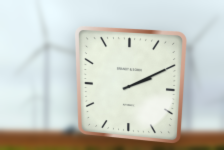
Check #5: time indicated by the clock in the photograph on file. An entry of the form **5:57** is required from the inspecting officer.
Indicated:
**2:10**
